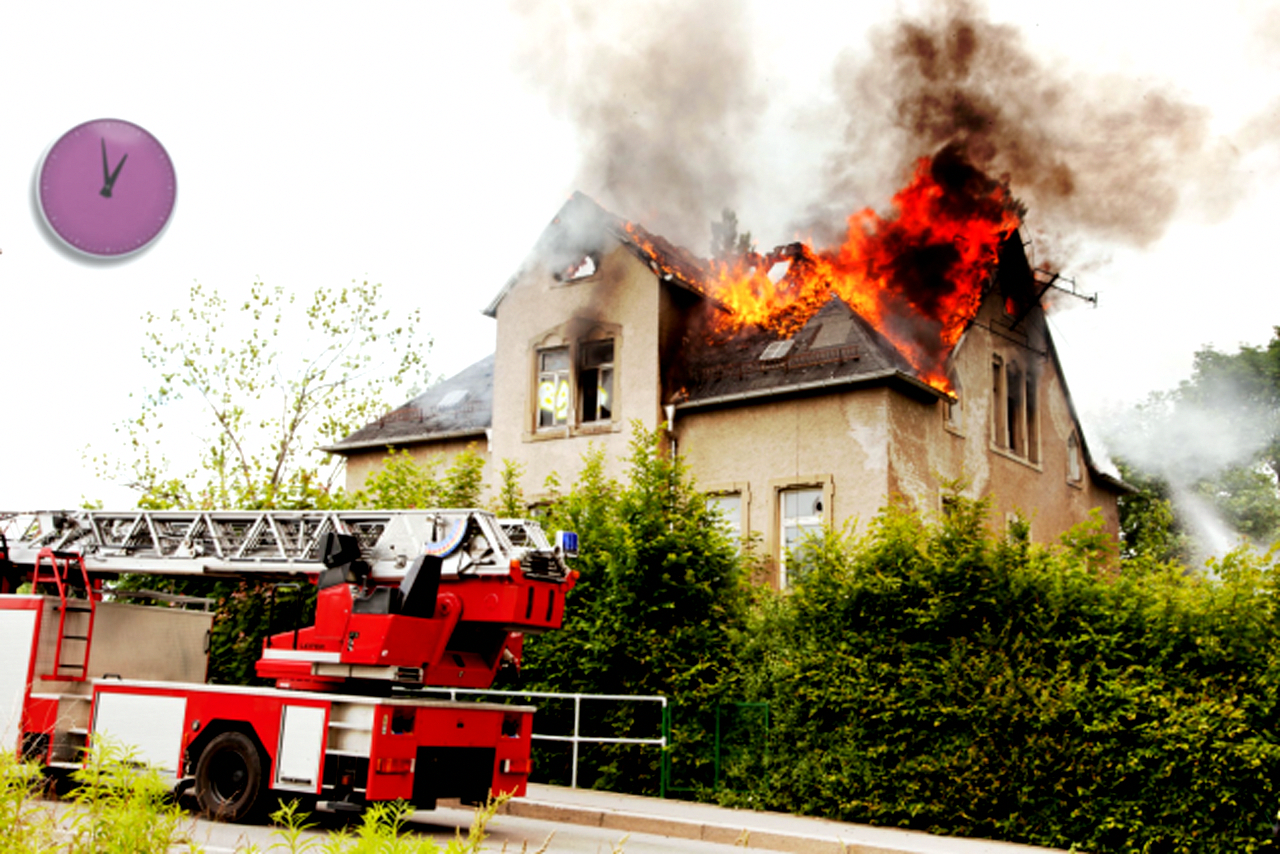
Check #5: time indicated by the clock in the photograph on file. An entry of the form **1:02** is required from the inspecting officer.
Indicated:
**12:59**
